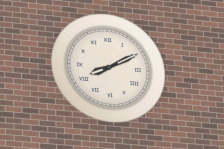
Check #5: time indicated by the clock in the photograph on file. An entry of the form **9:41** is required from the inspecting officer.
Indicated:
**8:10**
